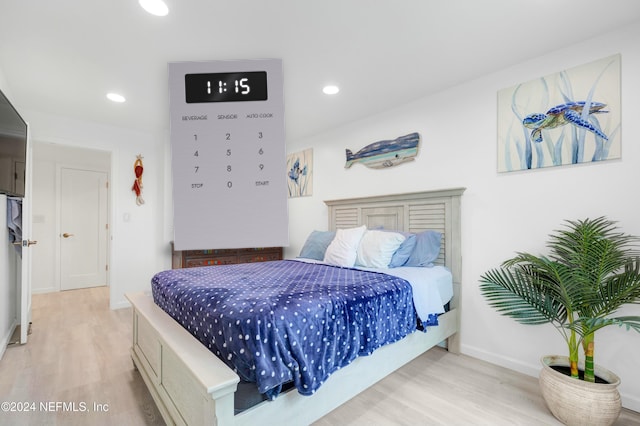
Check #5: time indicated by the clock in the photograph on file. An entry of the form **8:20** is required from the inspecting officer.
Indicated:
**11:15**
